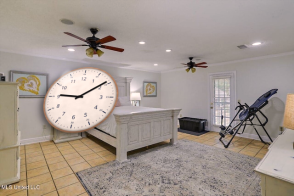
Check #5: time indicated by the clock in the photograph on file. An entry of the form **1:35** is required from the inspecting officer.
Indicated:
**9:09**
